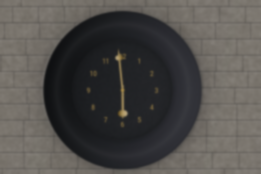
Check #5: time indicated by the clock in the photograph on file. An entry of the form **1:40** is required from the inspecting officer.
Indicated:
**5:59**
